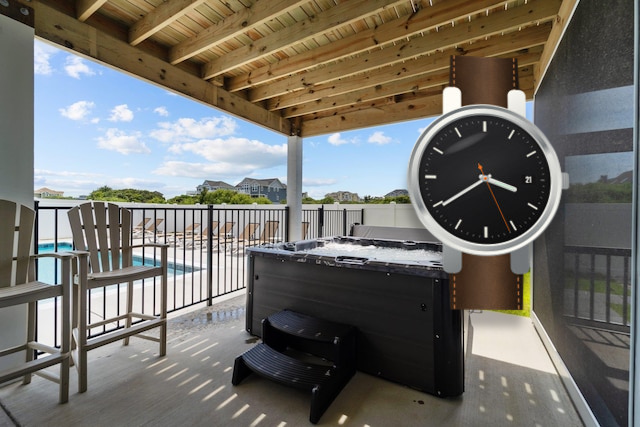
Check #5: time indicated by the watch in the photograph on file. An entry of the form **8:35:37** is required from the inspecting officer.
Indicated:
**3:39:26**
